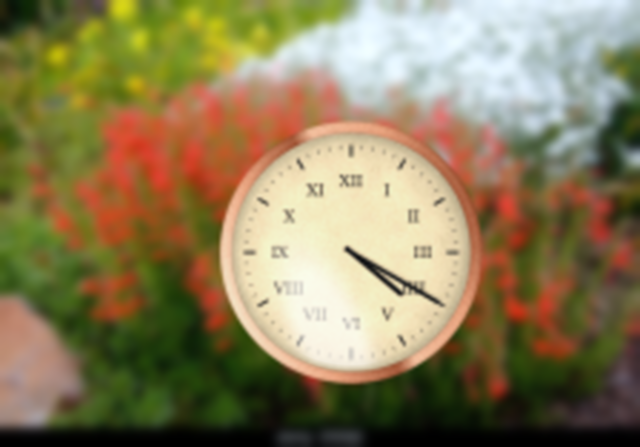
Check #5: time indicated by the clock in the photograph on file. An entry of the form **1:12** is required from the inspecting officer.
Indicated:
**4:20**
